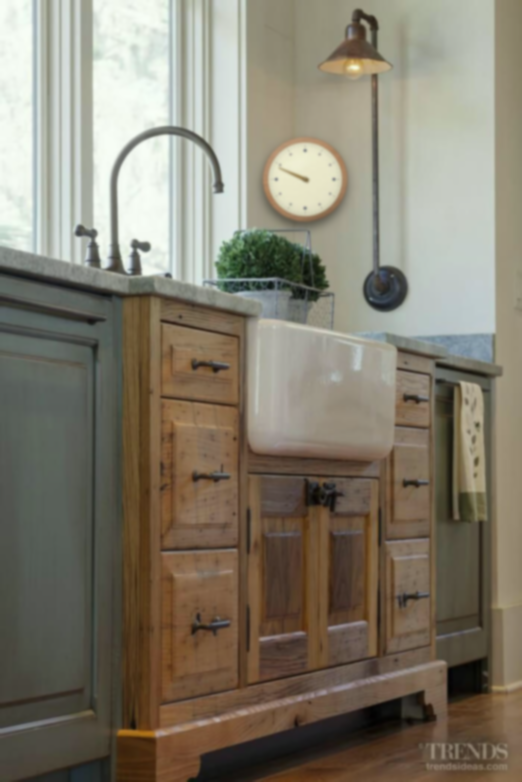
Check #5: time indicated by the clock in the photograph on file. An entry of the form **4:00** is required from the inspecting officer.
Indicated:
**9:49**
